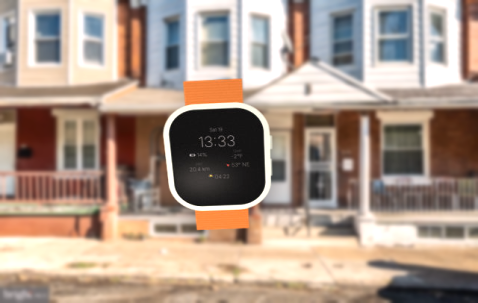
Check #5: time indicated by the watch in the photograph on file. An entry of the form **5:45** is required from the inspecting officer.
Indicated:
**13:33**
